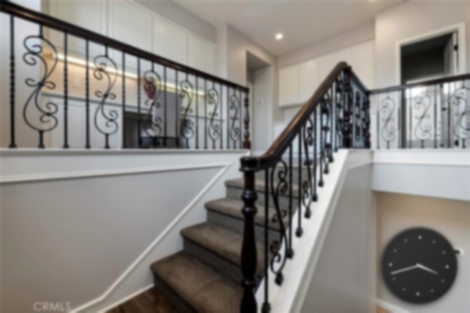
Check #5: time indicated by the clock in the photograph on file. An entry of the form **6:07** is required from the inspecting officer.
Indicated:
**3:42**
